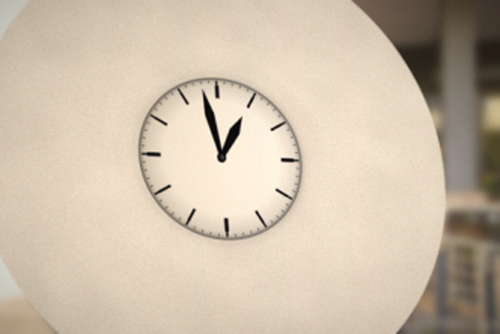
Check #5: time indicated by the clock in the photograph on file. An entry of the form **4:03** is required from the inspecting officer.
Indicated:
**12:58**
